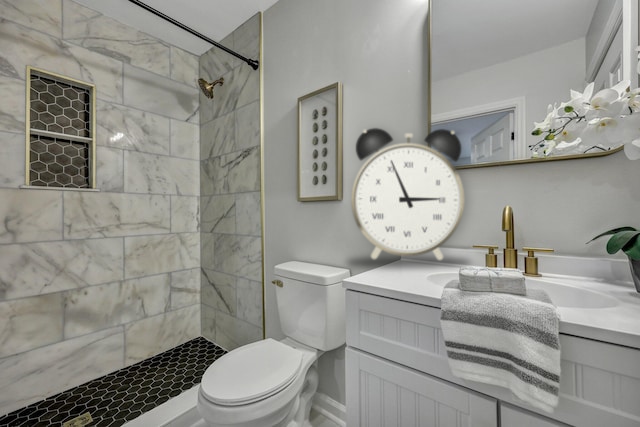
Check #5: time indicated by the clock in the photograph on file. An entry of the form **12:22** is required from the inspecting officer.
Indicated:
**2:56**
